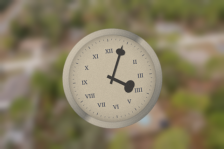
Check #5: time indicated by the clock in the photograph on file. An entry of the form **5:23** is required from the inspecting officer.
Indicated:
**4:04**
